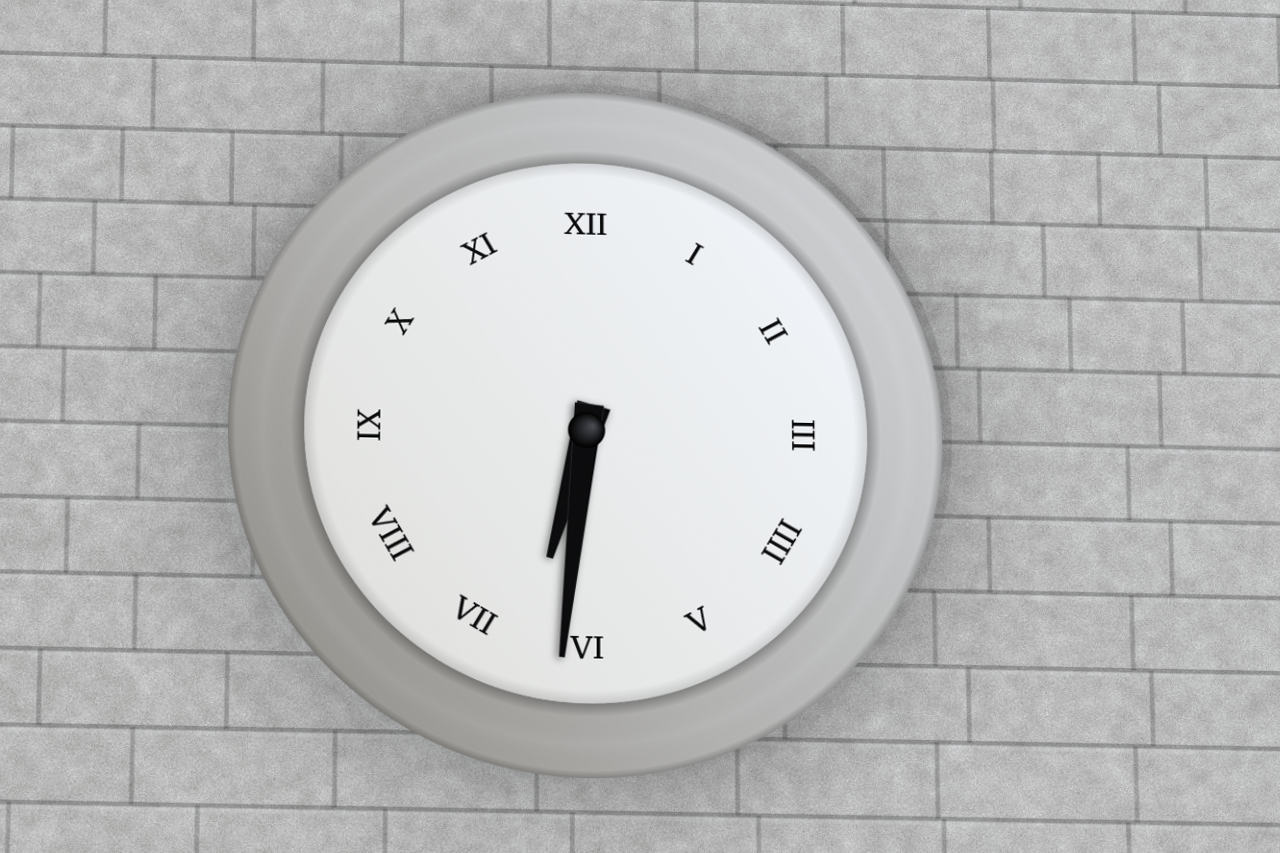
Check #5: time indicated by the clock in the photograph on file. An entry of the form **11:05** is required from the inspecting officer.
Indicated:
**6:31**
